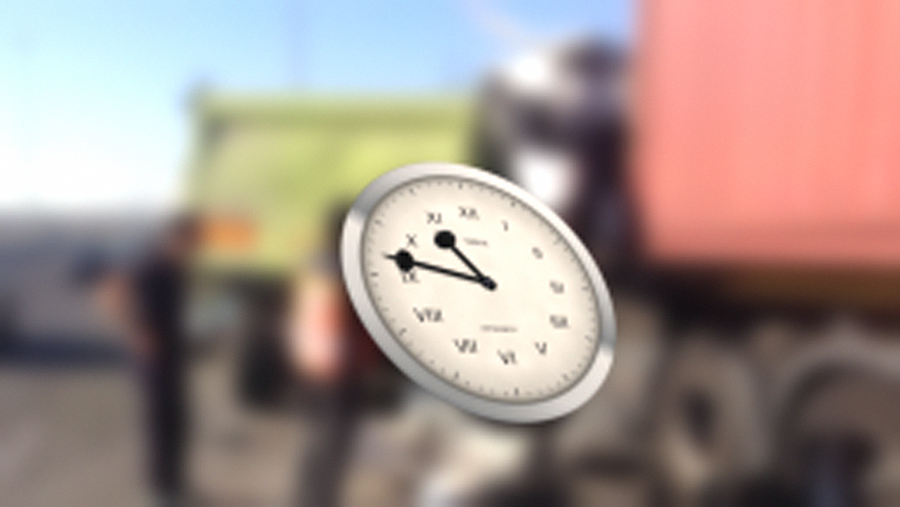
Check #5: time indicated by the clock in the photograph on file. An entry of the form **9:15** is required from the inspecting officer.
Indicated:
**10:47**
